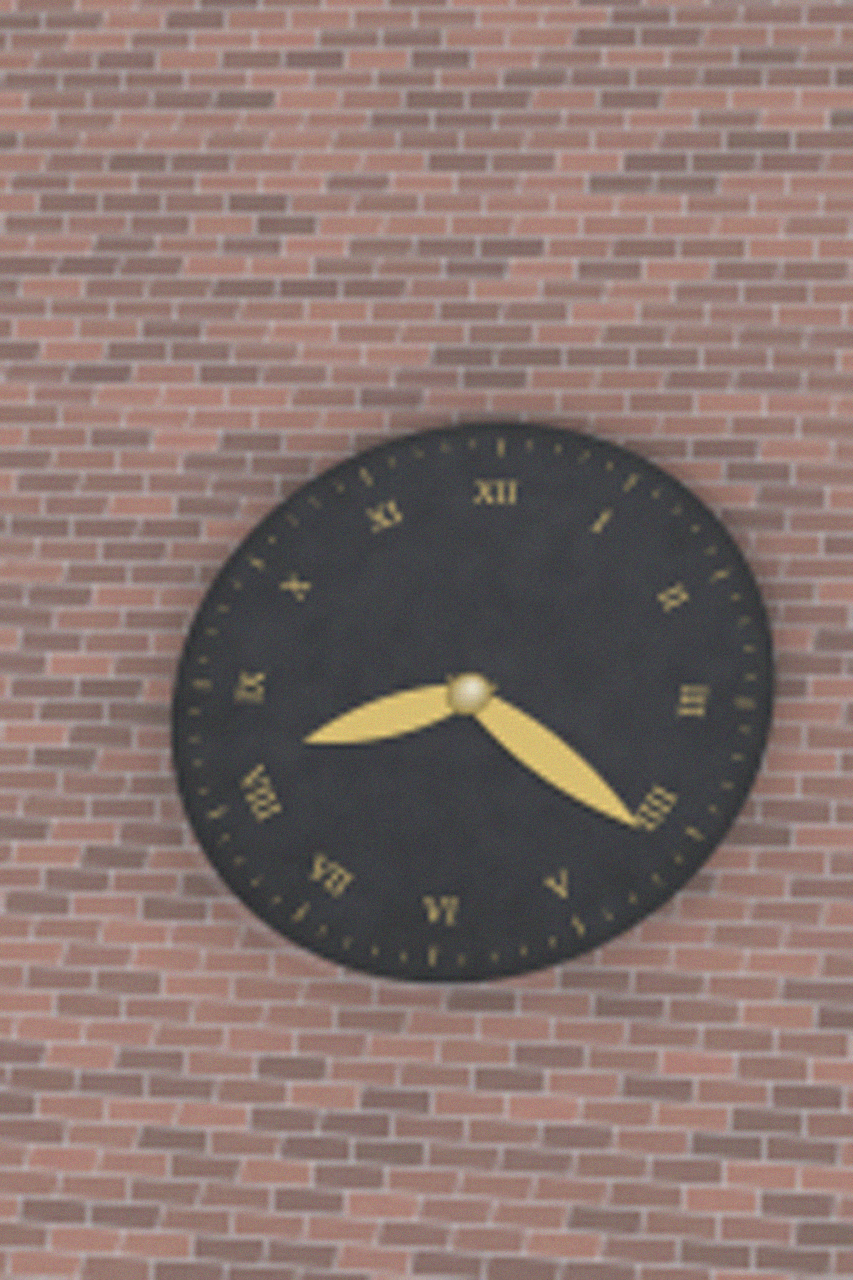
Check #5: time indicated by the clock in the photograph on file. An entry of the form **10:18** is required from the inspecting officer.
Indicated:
**8:21**
